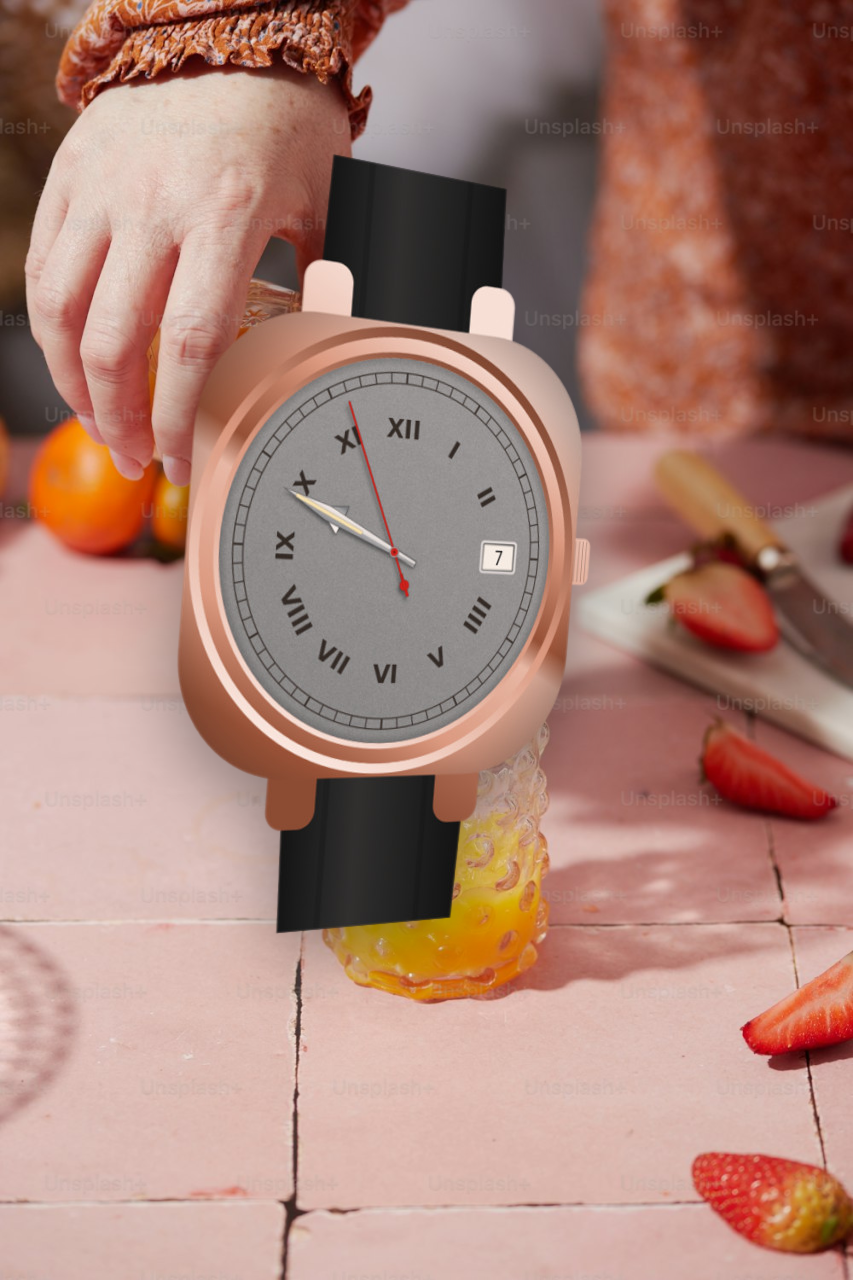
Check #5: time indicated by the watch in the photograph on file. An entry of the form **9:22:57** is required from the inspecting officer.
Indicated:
**9:48:56**
